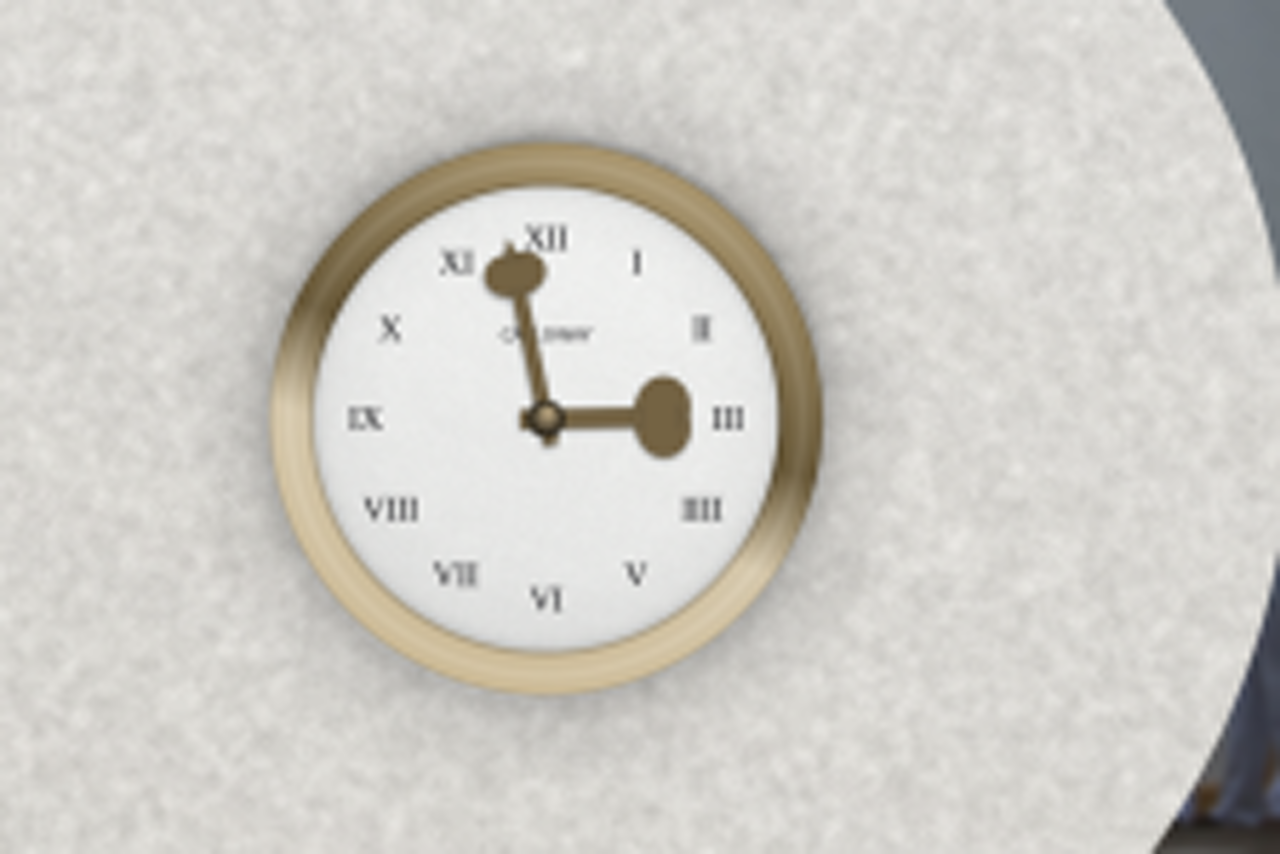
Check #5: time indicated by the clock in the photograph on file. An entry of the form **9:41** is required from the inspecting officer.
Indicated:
**2:58**
